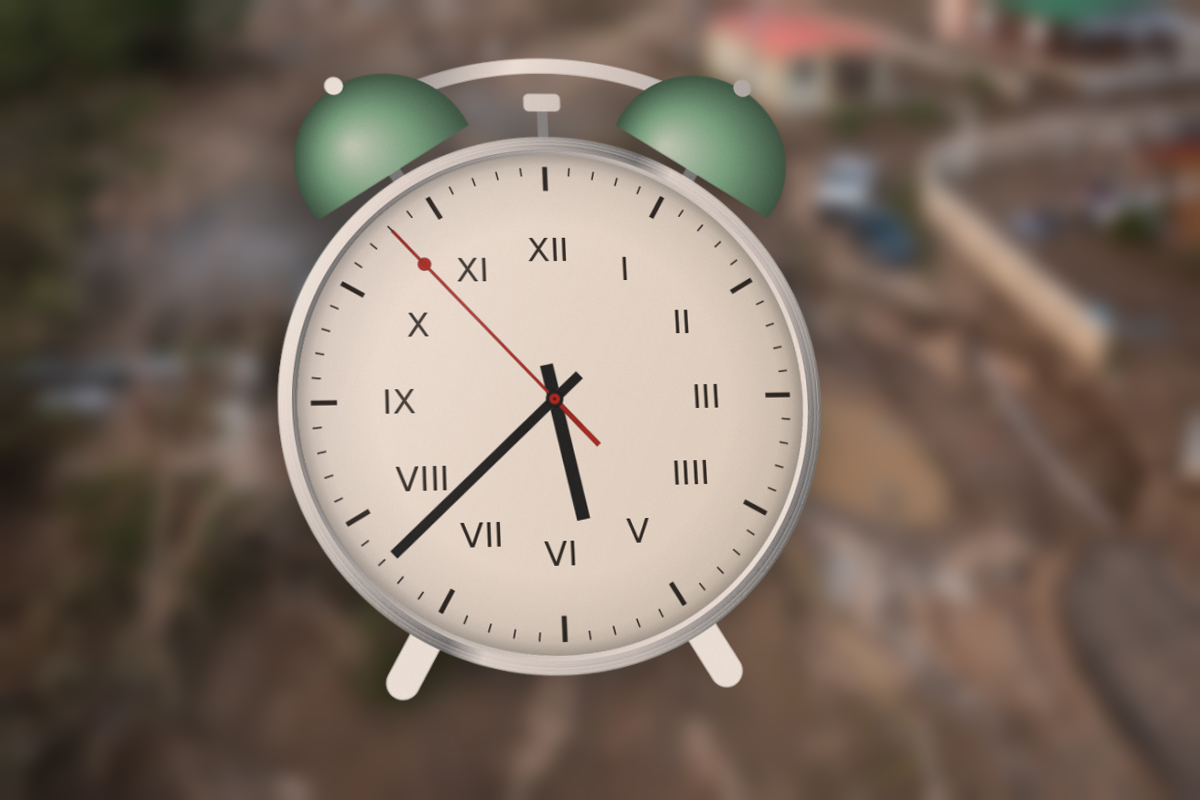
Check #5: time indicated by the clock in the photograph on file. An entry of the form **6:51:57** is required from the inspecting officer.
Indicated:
**5:37:53**
